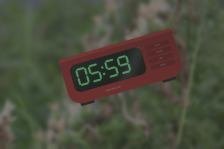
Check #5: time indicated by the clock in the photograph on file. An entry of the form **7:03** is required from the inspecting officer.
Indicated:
**5:59**
